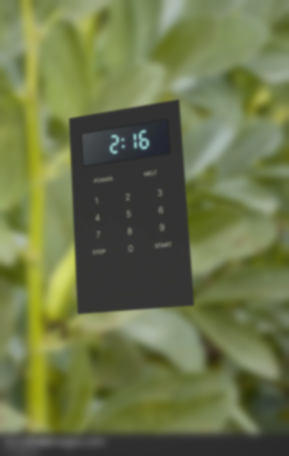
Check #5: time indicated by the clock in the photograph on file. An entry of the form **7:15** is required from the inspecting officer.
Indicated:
**2:16**
